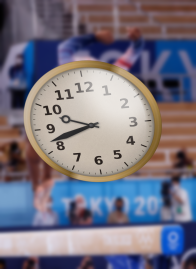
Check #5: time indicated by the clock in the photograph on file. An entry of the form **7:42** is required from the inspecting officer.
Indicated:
**9:42**
